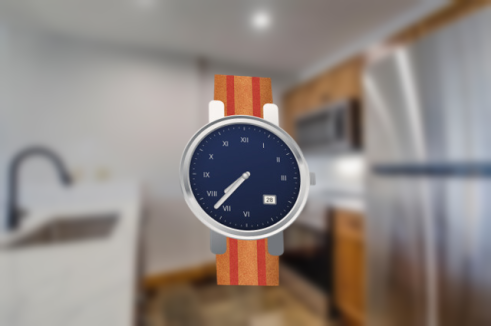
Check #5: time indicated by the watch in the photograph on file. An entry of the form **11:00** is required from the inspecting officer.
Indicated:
**7:37**
